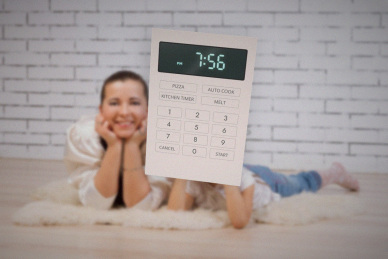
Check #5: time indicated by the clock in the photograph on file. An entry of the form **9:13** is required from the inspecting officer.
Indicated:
**7:56**
